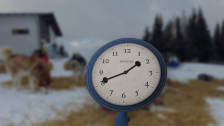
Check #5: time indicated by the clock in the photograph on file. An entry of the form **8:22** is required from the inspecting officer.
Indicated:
**1:41**
